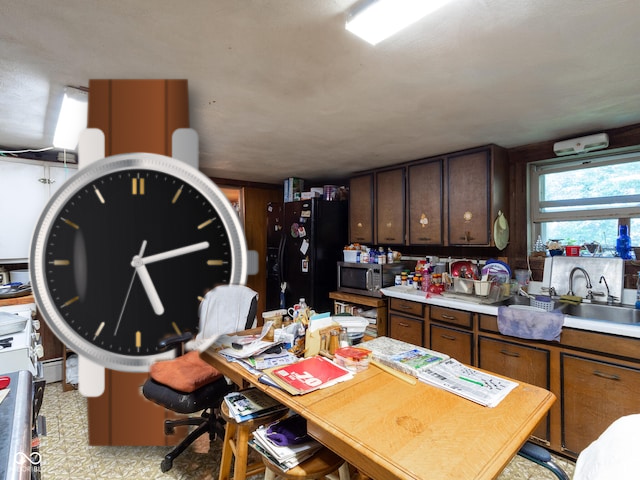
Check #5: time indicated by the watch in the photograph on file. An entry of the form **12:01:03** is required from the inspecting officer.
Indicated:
**5:12:33**
